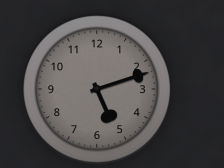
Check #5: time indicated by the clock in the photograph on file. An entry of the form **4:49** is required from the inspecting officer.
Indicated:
**5:12**
